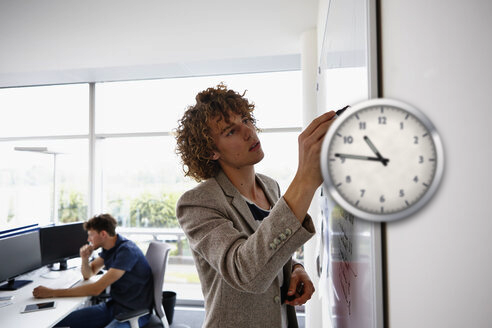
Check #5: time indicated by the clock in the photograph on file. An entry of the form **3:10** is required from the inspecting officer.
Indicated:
**10:46**
